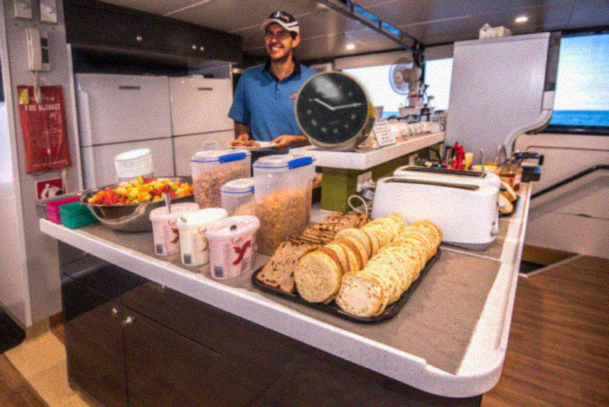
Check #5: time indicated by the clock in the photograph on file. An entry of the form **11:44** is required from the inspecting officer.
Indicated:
**10:15**
